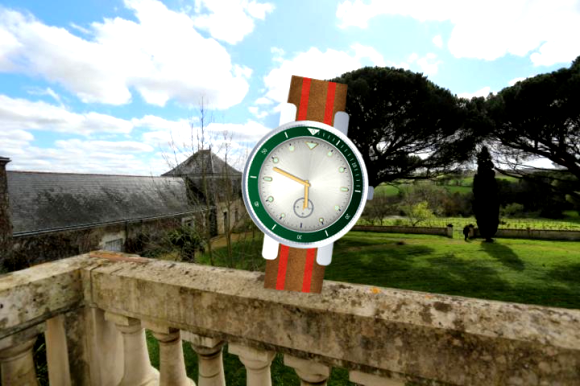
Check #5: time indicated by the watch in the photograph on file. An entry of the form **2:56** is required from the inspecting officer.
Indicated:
**5:48**
